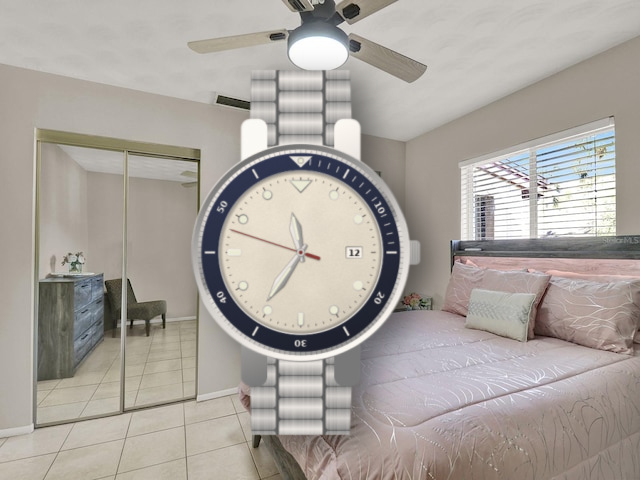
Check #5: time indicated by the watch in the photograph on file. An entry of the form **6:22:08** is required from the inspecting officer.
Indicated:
**11:35:48**
